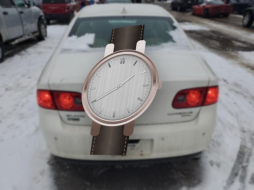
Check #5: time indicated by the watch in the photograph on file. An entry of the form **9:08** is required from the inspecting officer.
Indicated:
**1:40**
